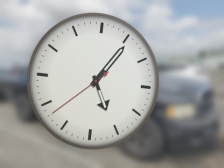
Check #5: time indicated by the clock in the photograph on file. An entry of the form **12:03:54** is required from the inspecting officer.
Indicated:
**5:05:38**
